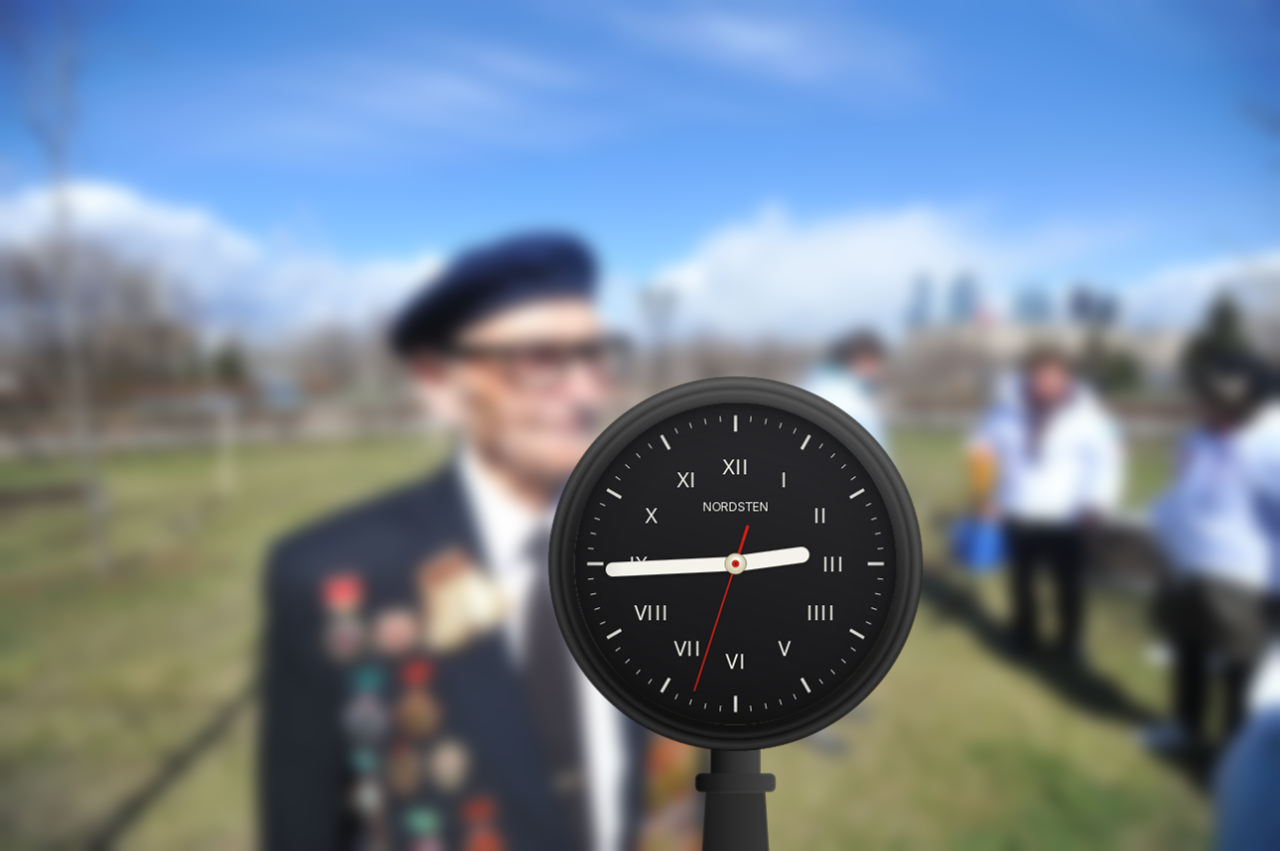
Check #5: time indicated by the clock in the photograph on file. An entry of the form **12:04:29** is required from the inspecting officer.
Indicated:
**2:44:33**
